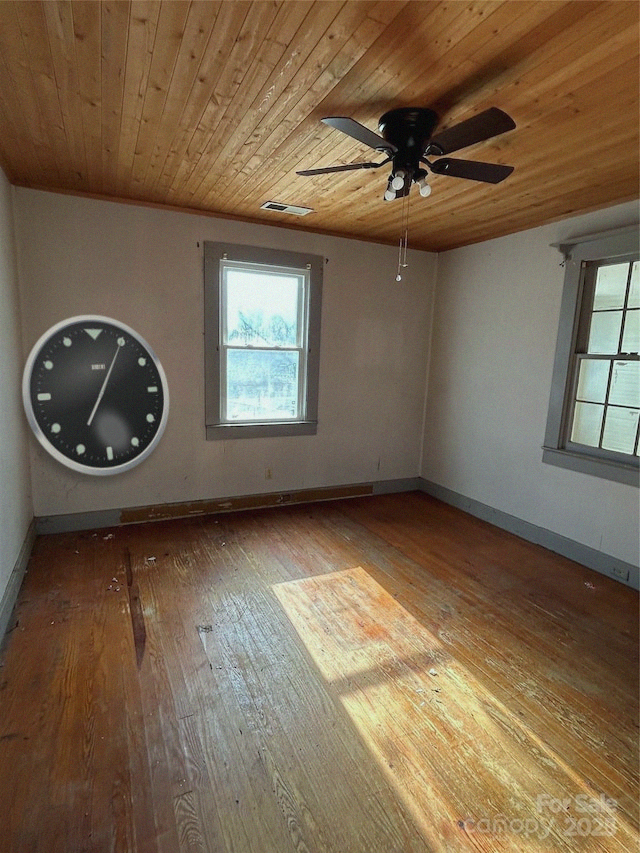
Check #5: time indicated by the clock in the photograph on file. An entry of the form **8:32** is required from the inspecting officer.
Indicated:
**7:05**
